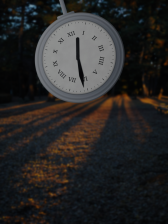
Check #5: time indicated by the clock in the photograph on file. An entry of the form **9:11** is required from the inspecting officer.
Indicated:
**12:31**
